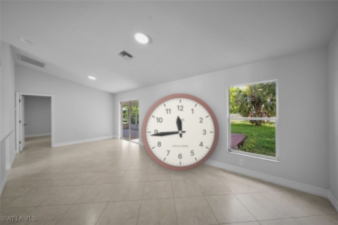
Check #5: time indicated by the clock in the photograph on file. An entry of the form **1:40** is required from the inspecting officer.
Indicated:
**11:44**
